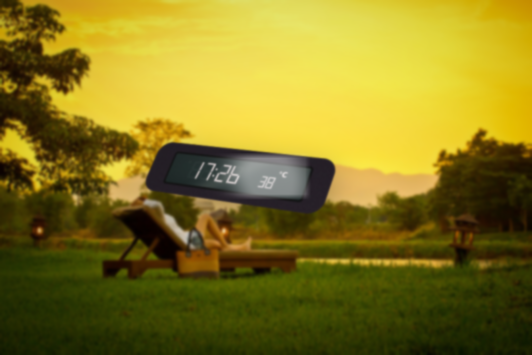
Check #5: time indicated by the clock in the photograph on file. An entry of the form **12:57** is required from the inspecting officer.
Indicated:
**17:26**
